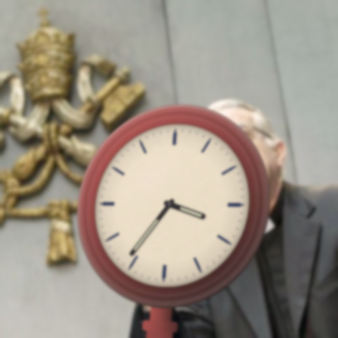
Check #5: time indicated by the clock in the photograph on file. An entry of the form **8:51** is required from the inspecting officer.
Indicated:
**3:36**
